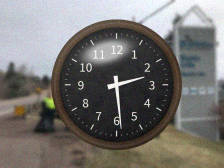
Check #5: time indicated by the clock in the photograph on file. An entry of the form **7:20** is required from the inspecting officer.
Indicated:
**2:29**
